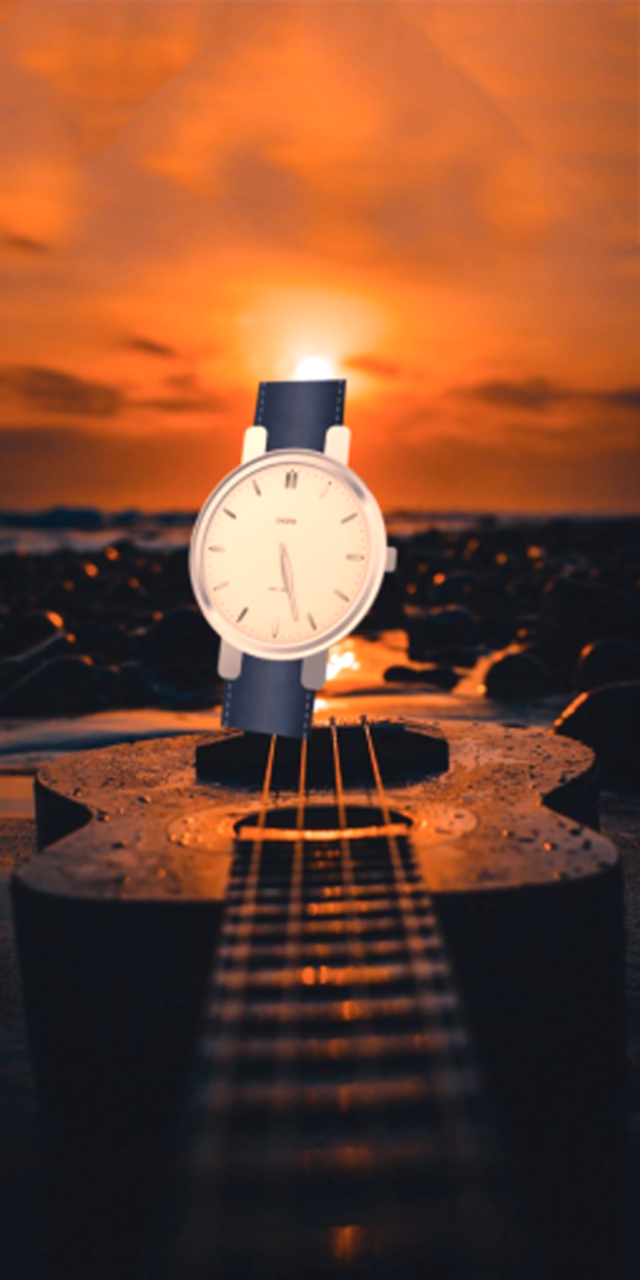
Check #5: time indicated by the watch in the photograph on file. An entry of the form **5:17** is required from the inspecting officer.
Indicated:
**5:27**
